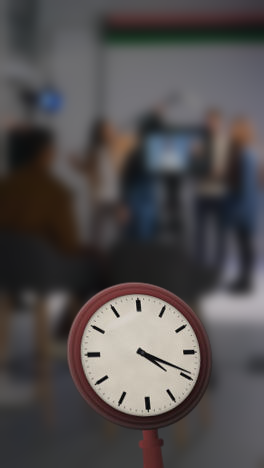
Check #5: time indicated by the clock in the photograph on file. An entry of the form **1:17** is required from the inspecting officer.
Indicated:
**4:19**
